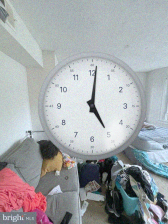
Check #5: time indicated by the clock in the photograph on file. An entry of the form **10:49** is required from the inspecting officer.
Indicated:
**5:01**
